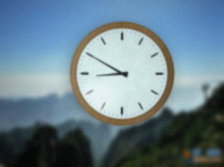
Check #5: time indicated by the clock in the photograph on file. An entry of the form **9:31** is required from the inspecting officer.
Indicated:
**8:50**
